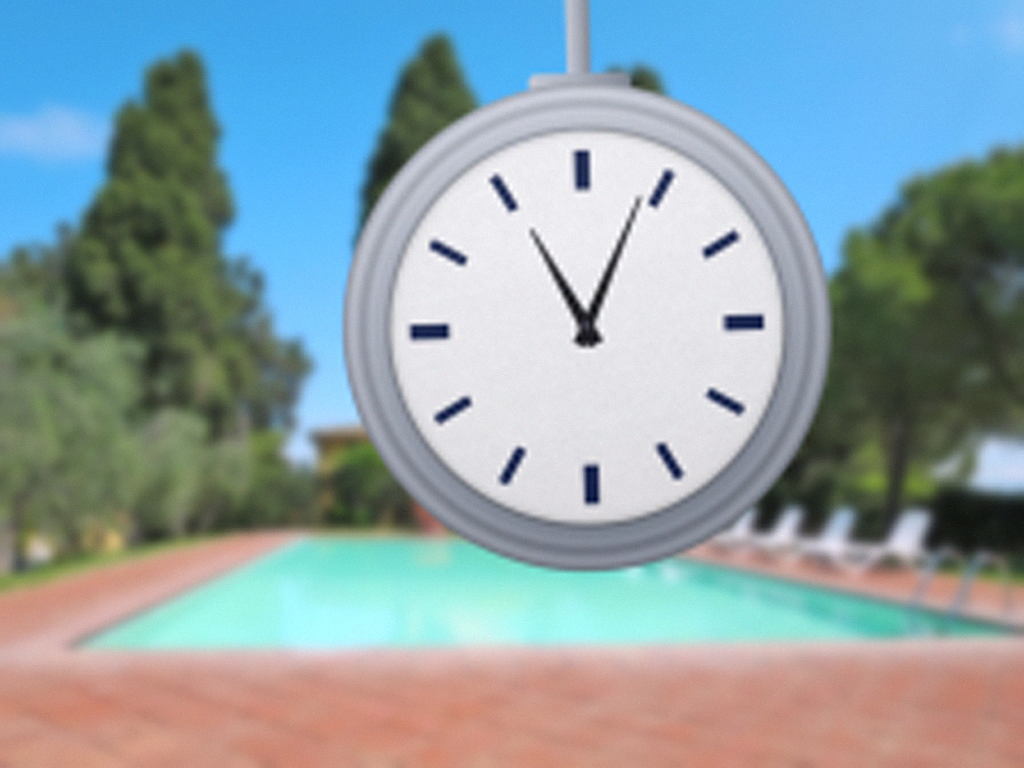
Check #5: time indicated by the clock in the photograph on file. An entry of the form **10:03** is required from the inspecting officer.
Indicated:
**11:04**
